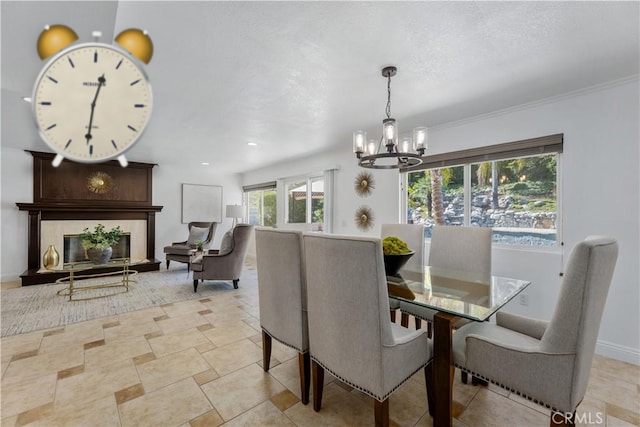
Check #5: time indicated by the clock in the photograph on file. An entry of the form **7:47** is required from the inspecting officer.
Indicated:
**12:31**
